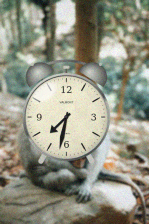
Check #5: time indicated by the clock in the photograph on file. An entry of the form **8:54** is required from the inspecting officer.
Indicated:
**7:32**
